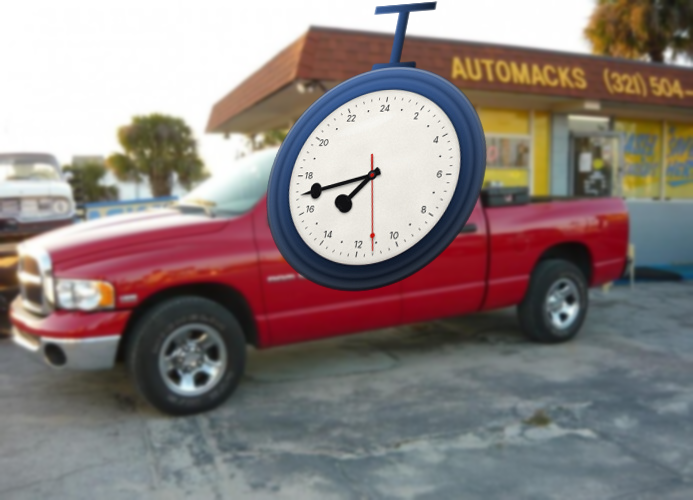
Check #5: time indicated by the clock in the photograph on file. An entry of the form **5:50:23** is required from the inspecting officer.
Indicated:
**14:42:28**
